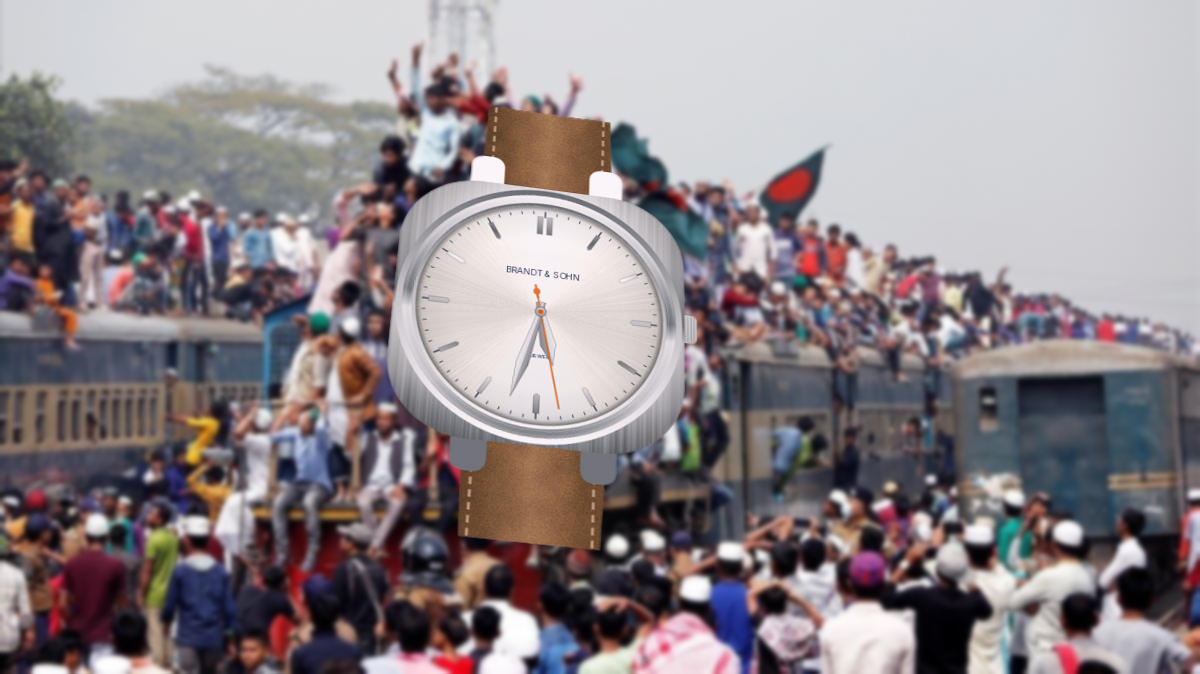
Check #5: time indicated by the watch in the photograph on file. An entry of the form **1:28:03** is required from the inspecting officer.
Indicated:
**5:32:28**
